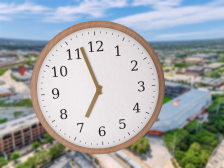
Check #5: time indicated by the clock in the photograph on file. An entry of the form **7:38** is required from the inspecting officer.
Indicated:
**6:57**
